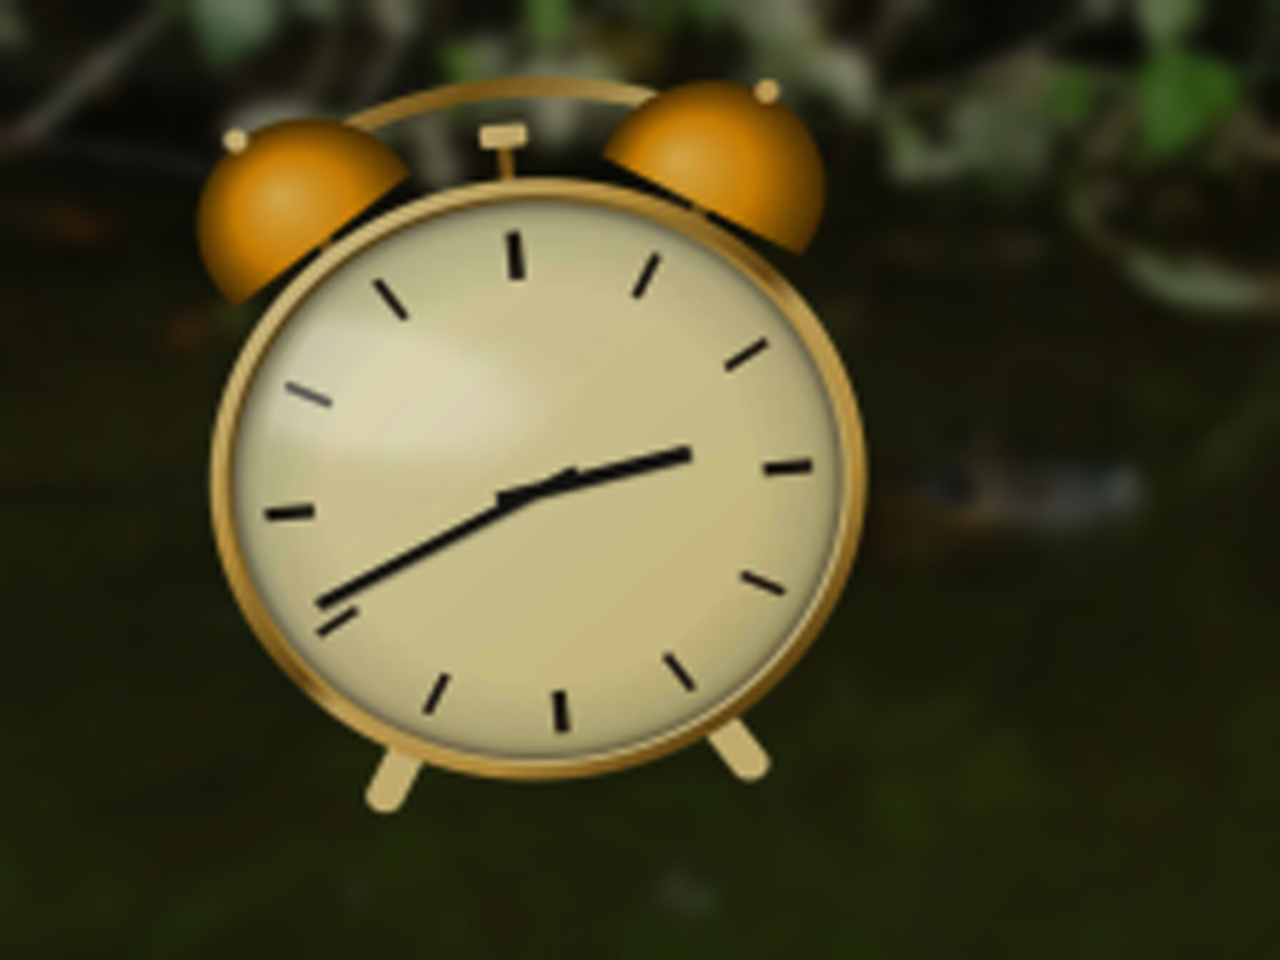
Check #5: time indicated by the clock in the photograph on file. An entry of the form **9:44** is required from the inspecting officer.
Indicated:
**2:41**
